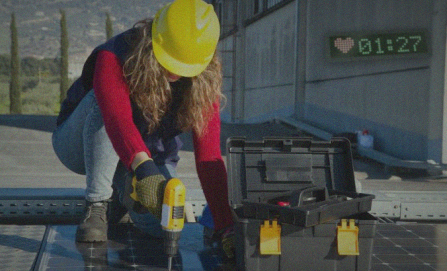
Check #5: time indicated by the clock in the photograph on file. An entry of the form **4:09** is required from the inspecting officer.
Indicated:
**1:27**
